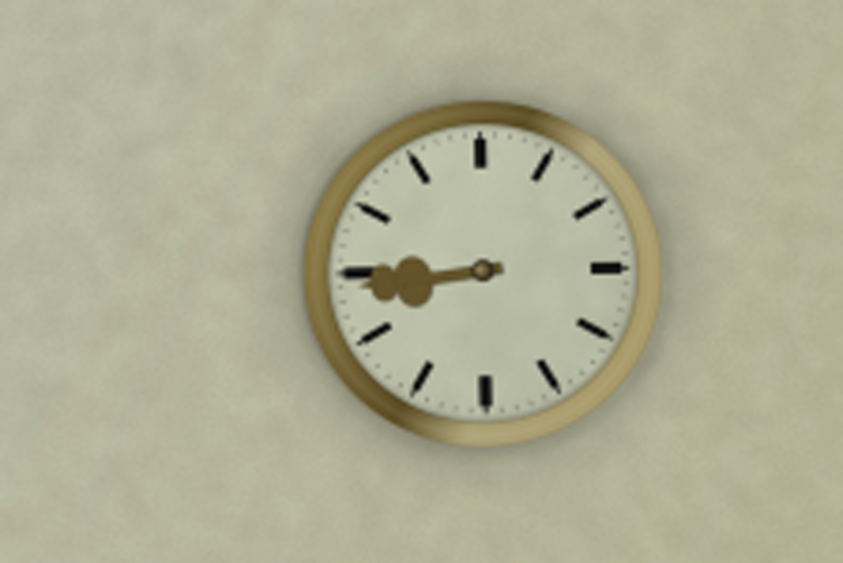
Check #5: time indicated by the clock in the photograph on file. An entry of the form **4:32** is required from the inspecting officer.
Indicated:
**8:44**
